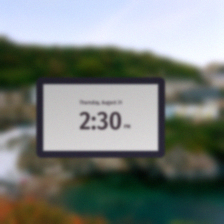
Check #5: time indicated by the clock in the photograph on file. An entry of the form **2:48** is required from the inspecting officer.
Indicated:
**2:30**
